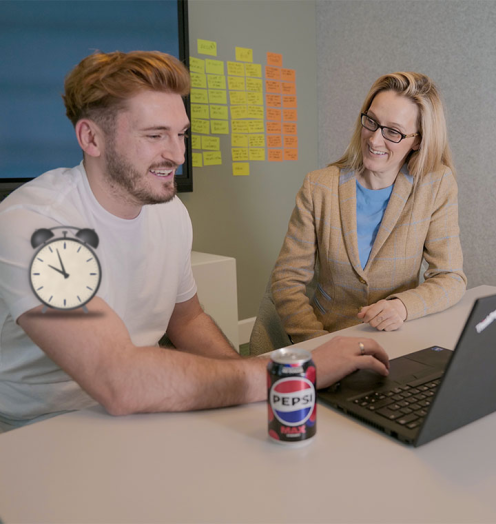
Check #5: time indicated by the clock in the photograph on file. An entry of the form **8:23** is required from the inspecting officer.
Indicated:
**9:57**
